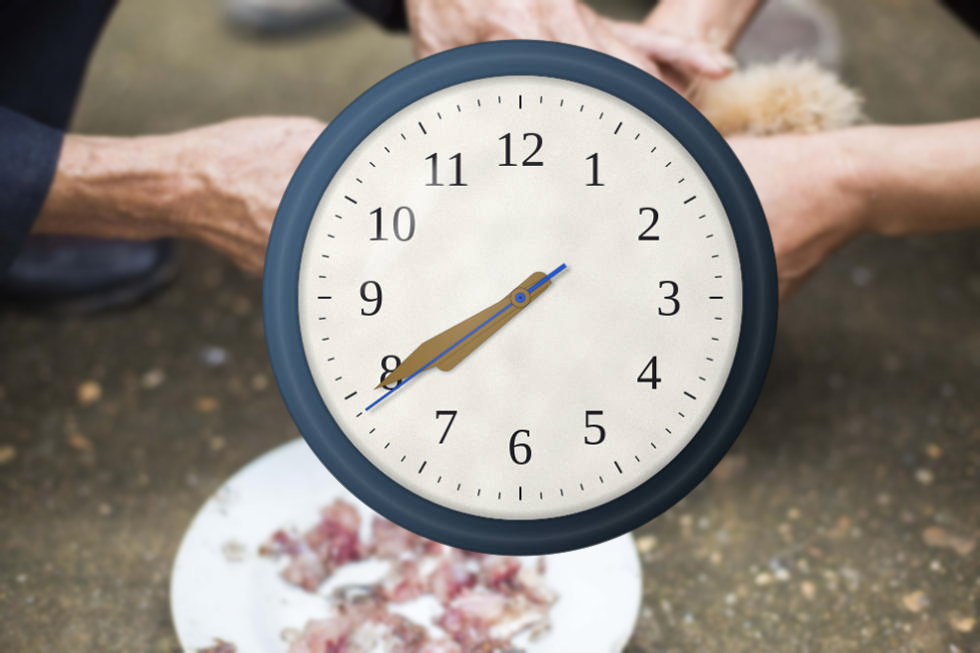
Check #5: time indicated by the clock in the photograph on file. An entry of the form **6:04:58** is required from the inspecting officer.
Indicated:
**7:39:39**
